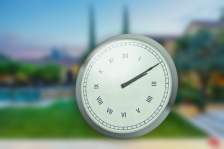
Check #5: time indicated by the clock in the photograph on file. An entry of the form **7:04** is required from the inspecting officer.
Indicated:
**2:10**
